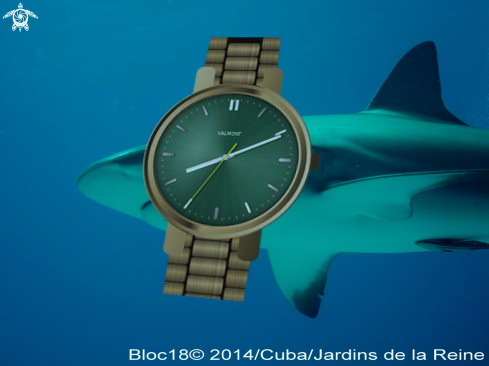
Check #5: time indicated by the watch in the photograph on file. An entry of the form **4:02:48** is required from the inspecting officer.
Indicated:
**8:10:35**
